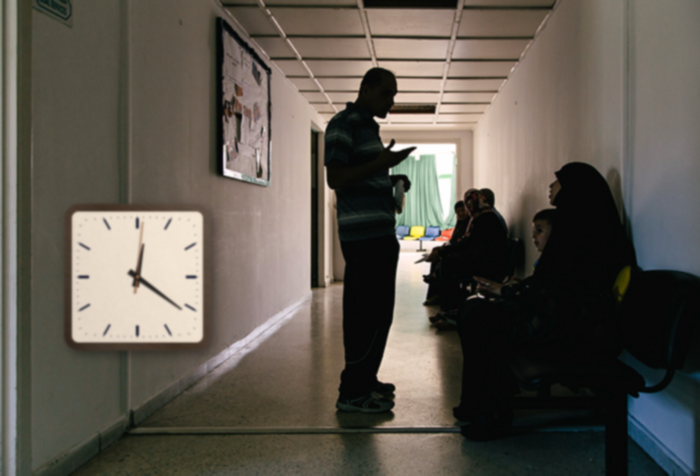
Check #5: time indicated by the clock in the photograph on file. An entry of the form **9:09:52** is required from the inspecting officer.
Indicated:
**12:21:01**
